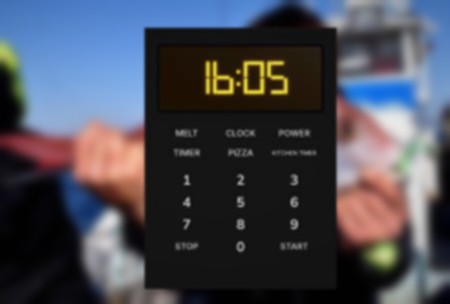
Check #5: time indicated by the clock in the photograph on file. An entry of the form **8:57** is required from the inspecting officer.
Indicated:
**16:05**
